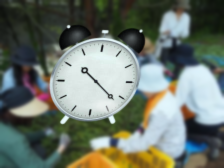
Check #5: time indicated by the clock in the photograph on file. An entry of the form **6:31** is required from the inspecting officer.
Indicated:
**10:22**
